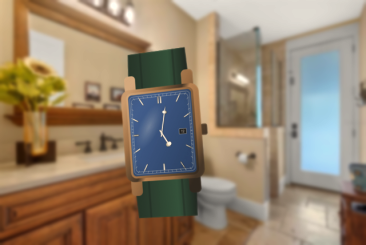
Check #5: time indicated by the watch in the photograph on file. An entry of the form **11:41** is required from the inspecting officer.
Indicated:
**5:02**
